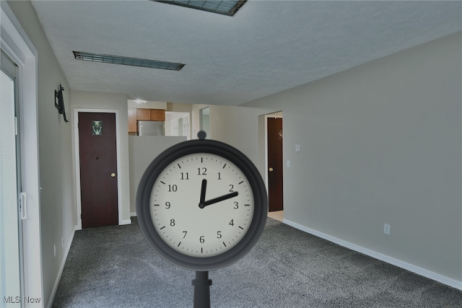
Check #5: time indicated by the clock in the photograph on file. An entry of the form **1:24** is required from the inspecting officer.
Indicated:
**12:12**
